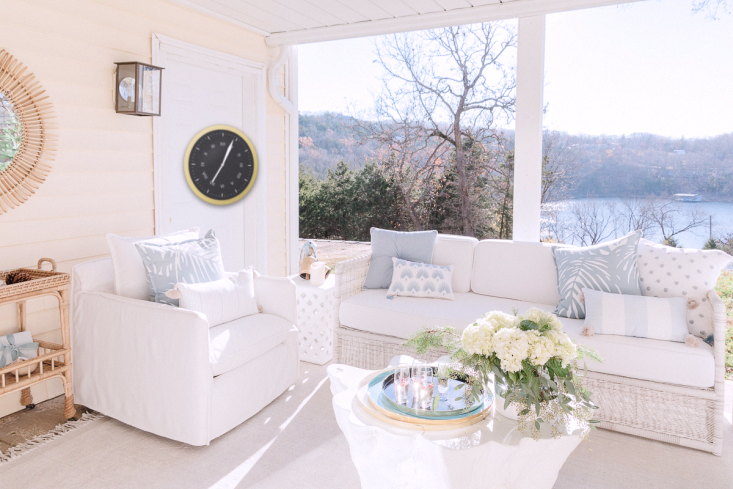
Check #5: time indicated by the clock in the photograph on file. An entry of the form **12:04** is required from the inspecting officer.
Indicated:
**7:04**
